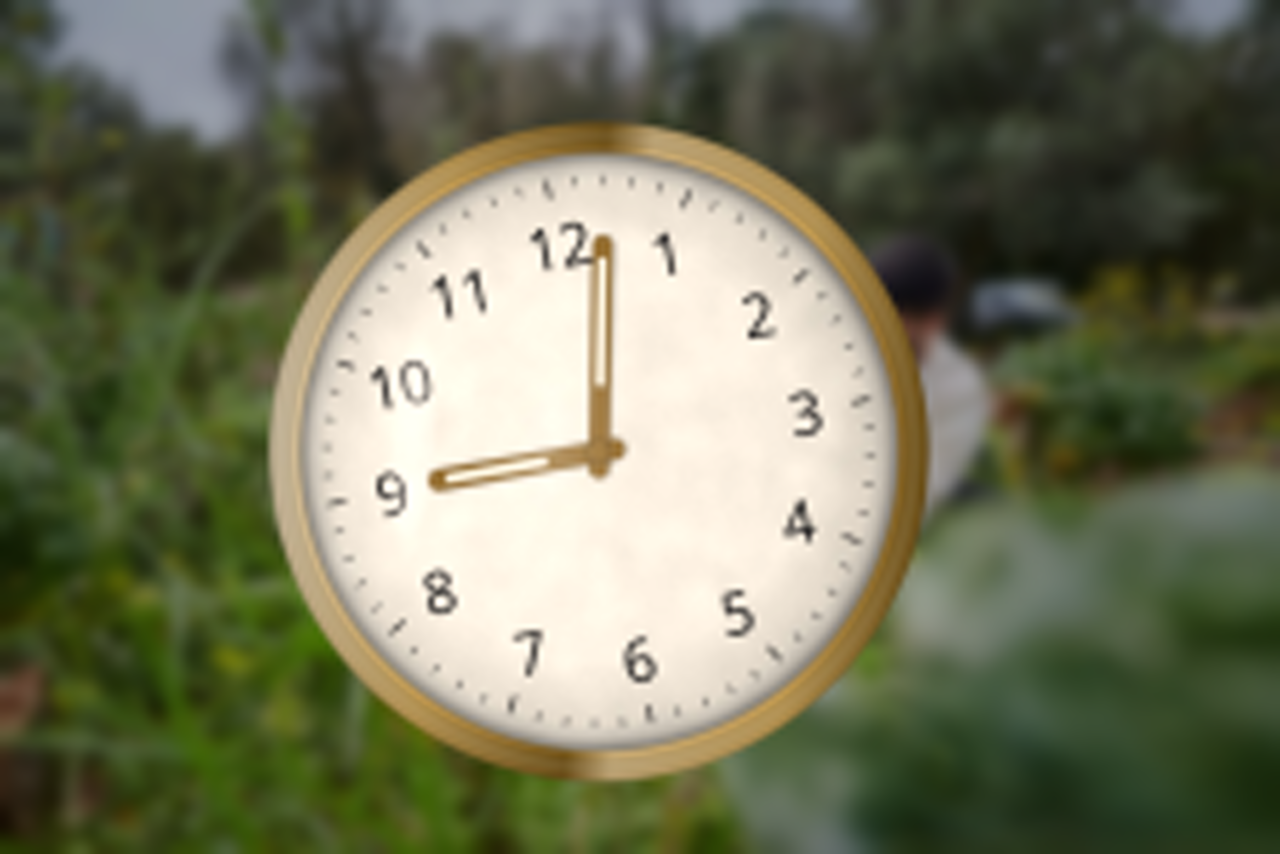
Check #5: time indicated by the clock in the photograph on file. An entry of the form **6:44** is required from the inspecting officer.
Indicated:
**9:02**
